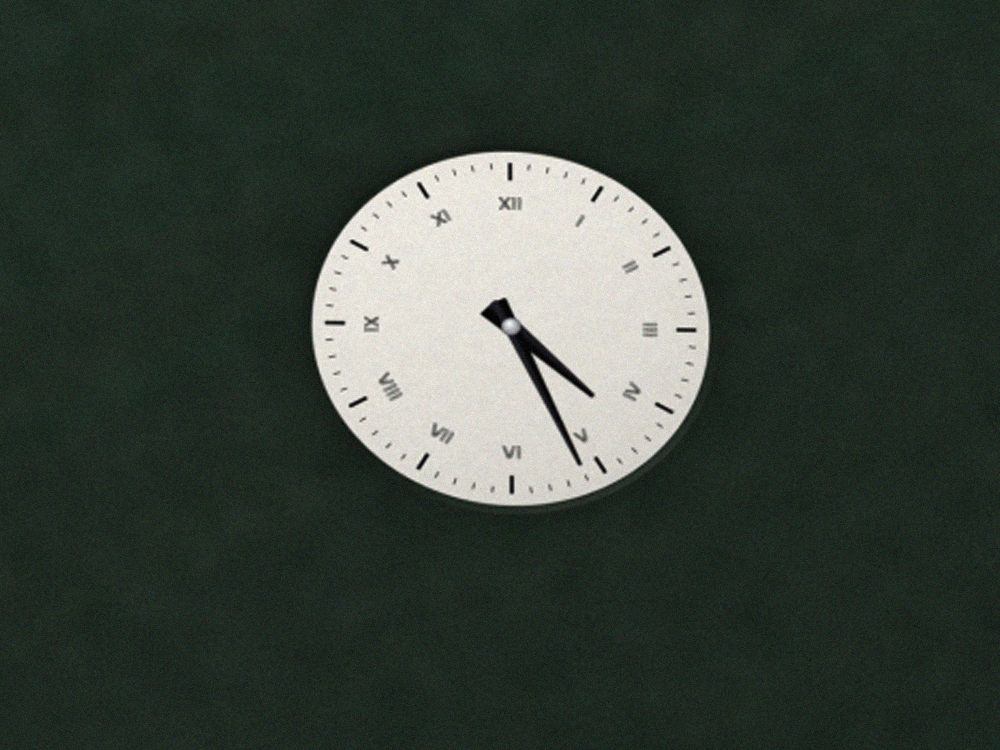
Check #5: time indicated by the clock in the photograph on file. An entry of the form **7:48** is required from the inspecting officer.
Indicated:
**4:26**
